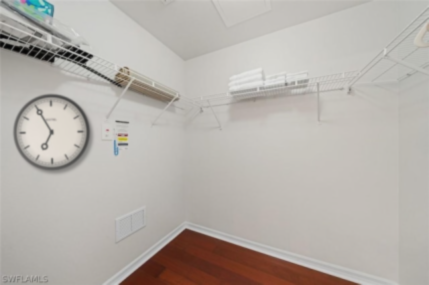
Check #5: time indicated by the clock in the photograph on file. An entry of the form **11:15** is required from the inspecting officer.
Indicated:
**6:55**
